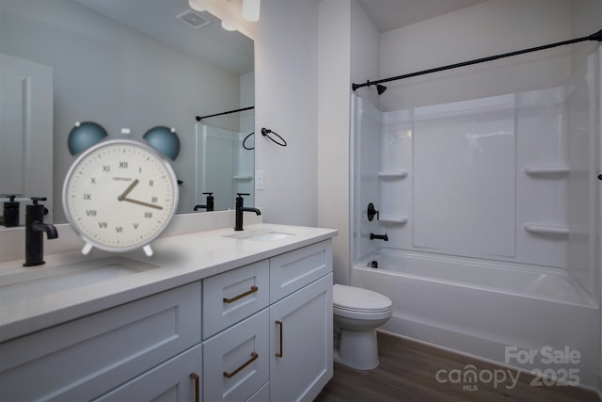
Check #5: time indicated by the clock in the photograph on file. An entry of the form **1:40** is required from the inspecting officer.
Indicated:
**1:17**
